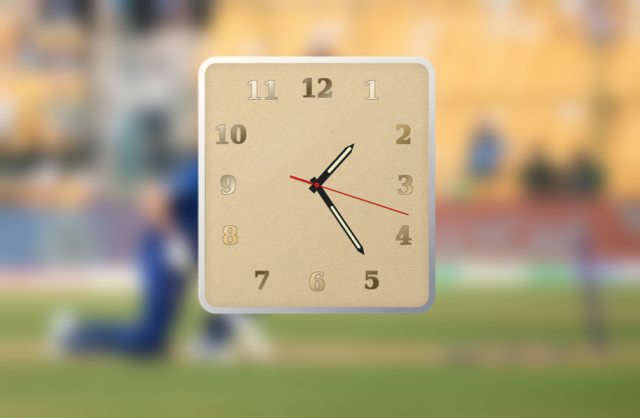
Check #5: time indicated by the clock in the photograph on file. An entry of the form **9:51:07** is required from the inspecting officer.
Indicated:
**1:24:18**
